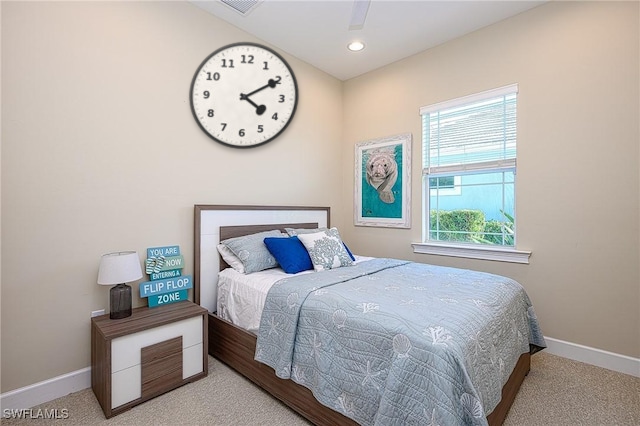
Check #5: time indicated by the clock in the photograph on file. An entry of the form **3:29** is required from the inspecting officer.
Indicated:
**4:10**
